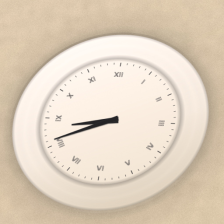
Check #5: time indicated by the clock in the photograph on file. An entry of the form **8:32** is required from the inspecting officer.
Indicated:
**8:41**
